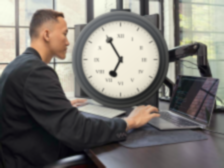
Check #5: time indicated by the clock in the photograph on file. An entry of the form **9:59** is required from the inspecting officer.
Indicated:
**6:55**
